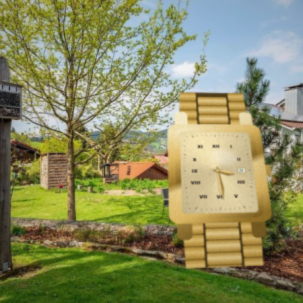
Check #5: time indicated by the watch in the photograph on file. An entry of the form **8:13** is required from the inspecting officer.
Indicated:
**3:29**
